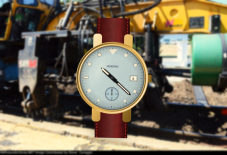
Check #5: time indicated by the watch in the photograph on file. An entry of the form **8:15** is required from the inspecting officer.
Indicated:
**10:22**
